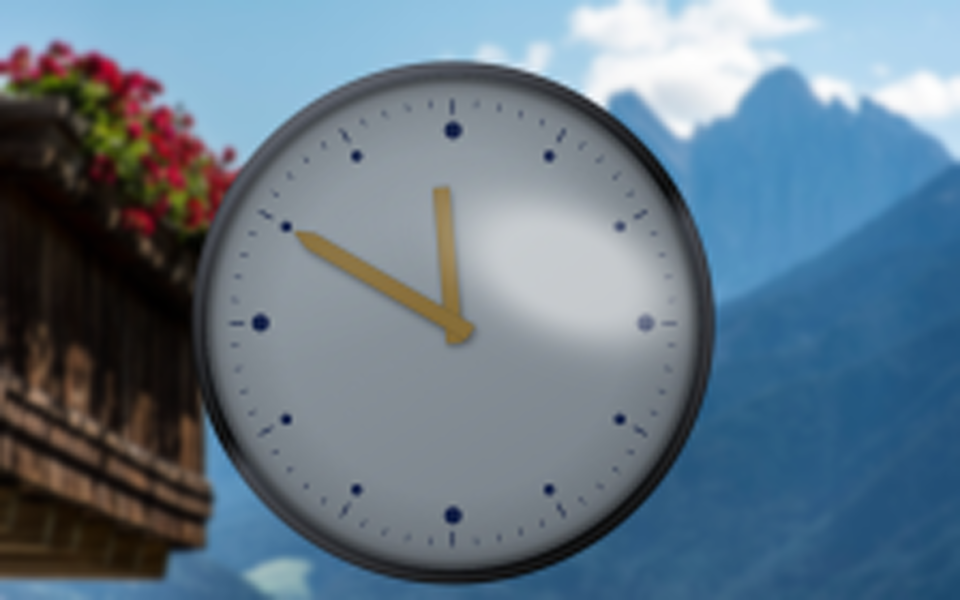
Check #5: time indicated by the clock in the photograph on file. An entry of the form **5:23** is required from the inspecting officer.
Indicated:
**11:50**
